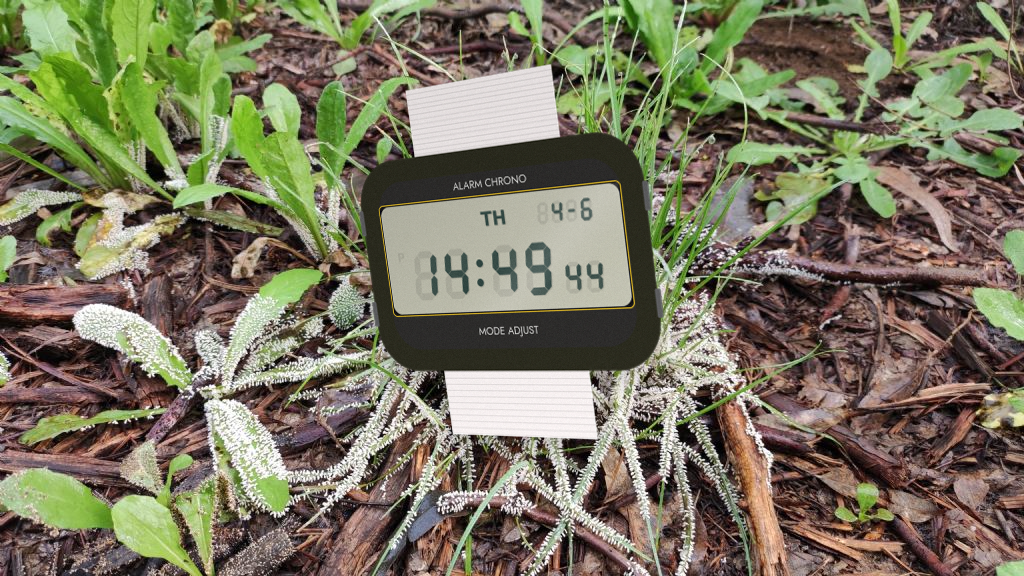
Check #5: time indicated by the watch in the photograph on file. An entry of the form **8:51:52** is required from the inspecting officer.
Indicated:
**14:49:44**
